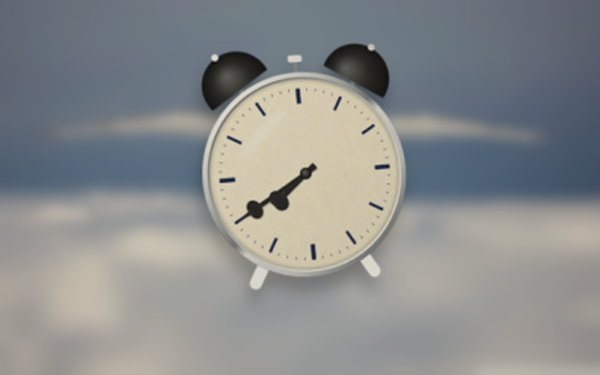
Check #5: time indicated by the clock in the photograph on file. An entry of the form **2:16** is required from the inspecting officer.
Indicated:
**7:40**
